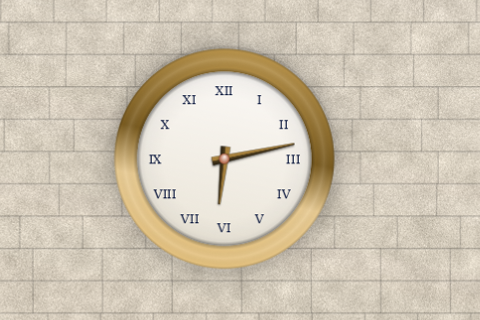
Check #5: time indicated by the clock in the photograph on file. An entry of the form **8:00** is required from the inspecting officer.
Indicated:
**6:13**
